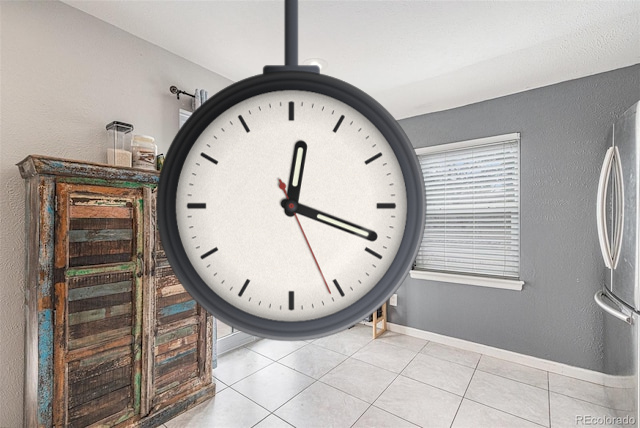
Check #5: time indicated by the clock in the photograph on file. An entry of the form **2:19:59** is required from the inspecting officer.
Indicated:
**12:18:26**
